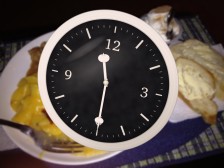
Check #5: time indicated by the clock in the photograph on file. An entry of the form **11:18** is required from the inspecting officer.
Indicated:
**11:30**
